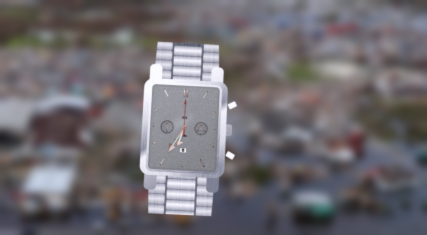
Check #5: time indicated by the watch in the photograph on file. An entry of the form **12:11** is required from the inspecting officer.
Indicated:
**6:35**
